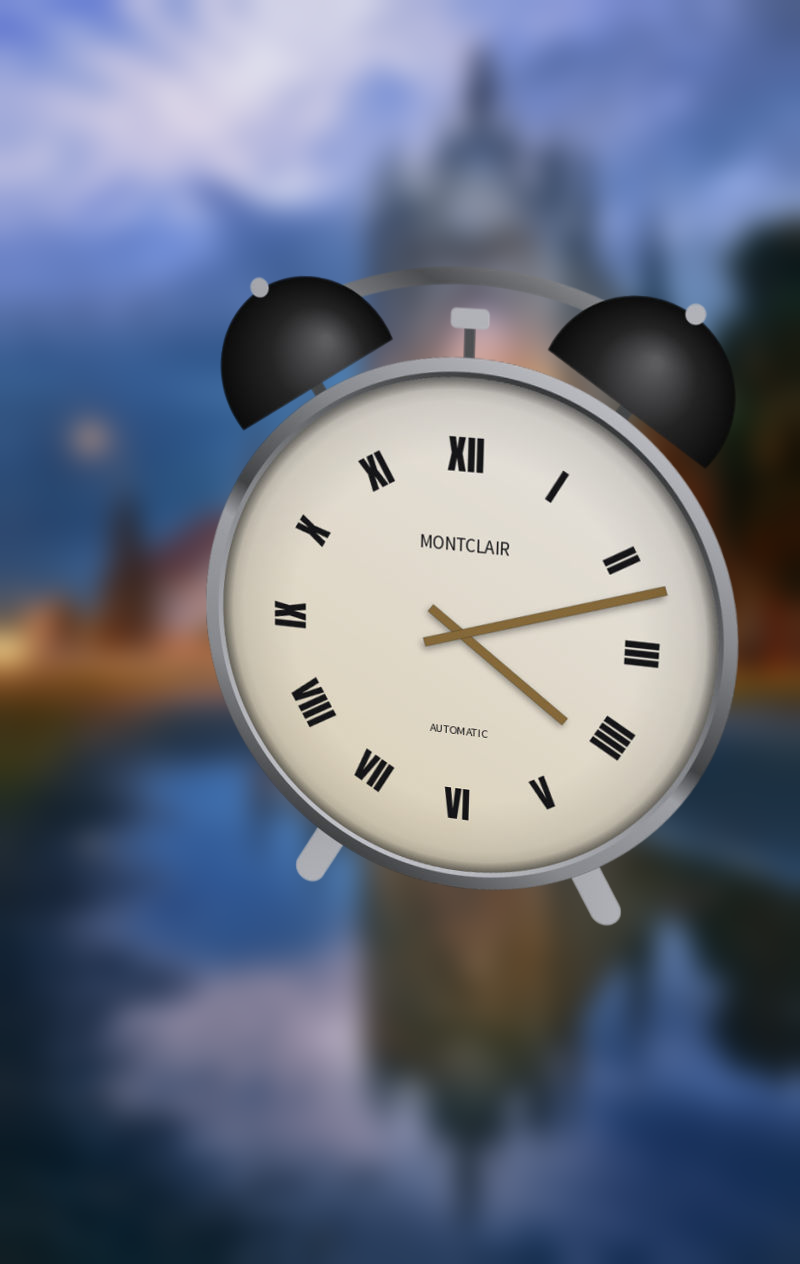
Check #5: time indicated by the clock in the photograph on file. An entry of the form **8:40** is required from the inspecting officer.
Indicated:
**4:12**
